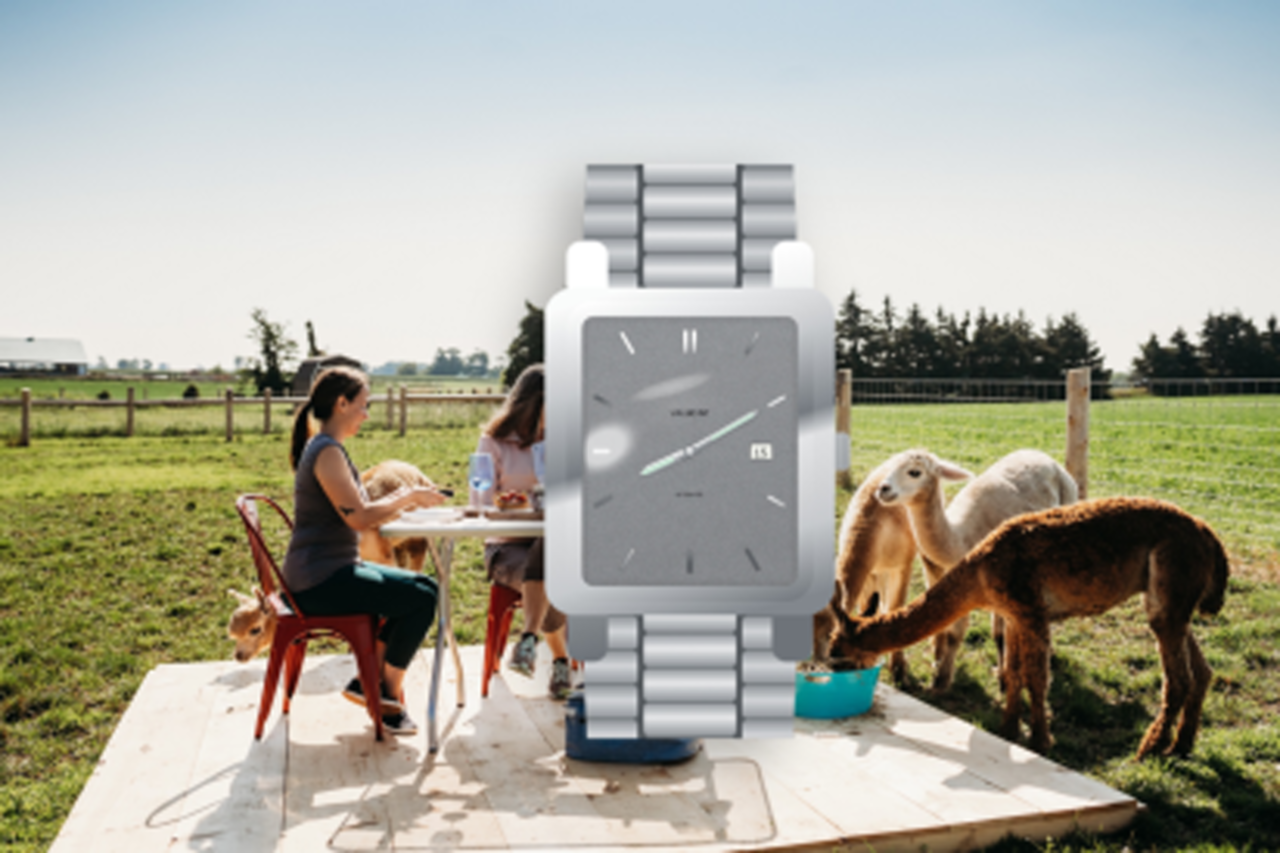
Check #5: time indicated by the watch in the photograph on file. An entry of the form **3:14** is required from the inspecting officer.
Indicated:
**8:10**
